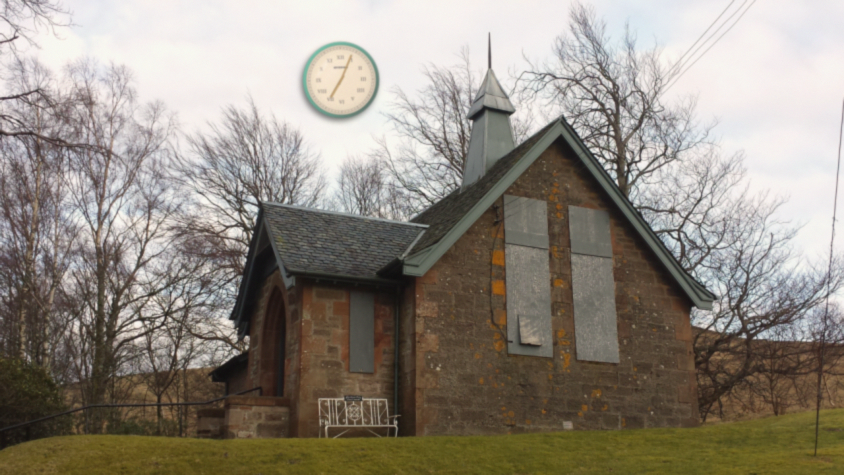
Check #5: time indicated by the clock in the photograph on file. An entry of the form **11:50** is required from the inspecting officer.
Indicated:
**7:04**
